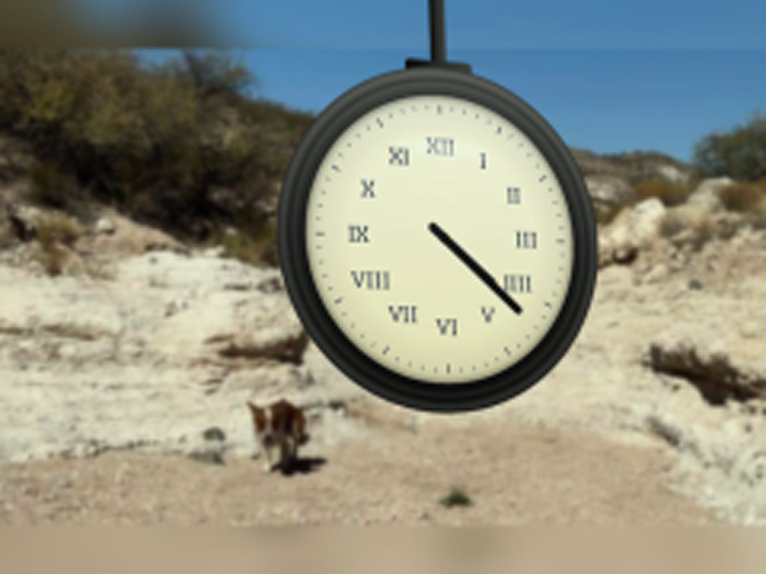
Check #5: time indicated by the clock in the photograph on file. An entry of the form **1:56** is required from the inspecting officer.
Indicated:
**4:22**
